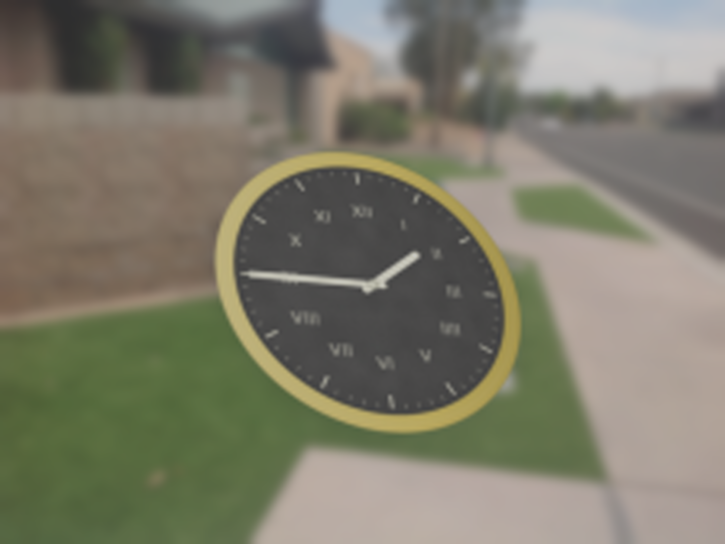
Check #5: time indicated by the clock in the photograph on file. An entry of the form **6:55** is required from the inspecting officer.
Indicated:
**1:45**
